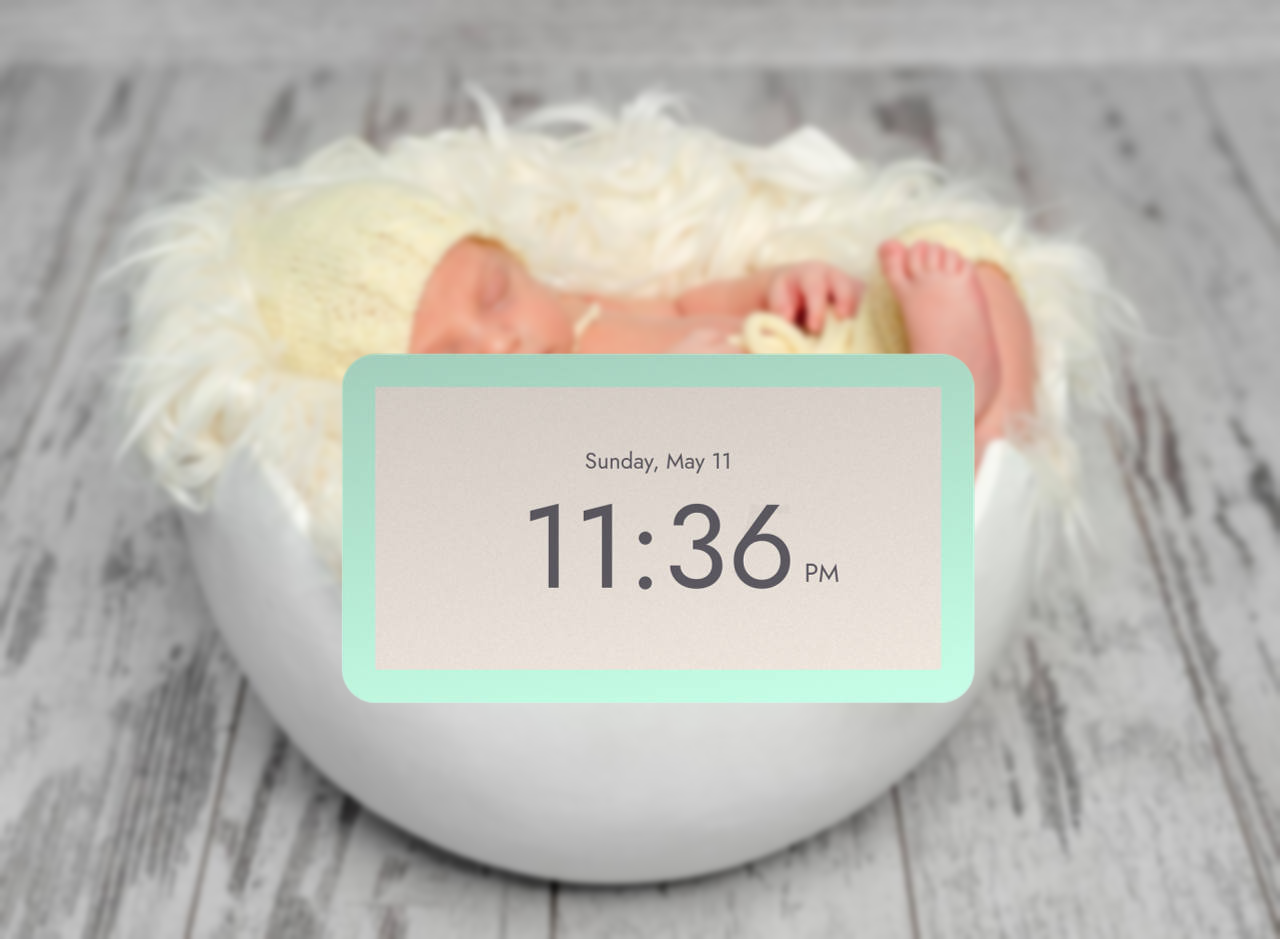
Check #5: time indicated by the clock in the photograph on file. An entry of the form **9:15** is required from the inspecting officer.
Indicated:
**11:36**
